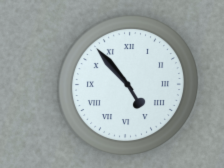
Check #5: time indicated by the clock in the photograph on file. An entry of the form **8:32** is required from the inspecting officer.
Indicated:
**4:53**
